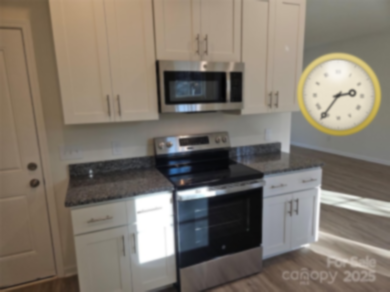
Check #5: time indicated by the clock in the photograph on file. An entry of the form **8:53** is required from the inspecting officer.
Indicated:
**2:36**
